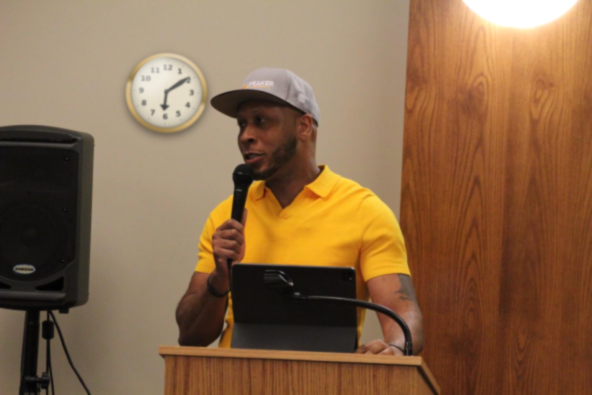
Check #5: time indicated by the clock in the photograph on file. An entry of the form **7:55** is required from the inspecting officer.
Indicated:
**6:09**
